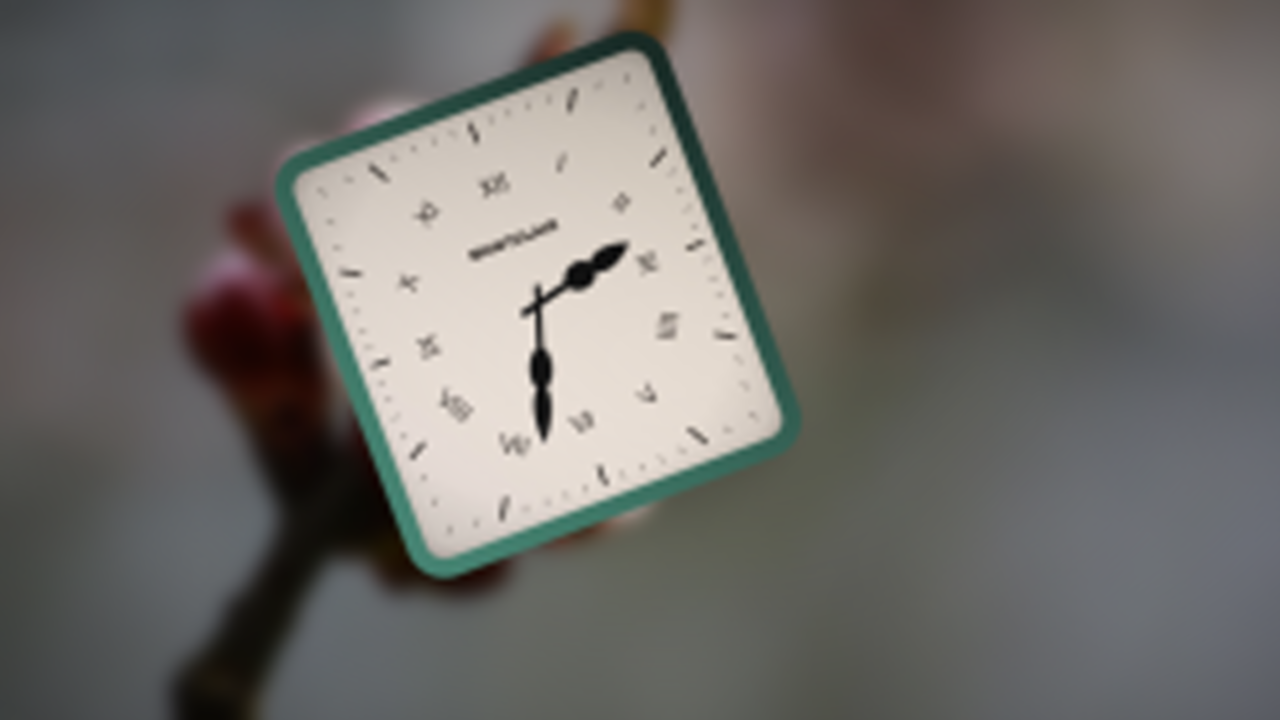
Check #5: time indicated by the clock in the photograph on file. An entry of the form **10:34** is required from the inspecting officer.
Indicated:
**2:33**
